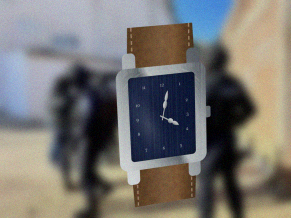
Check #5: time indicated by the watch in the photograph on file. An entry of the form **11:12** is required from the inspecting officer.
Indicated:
**4:02**
